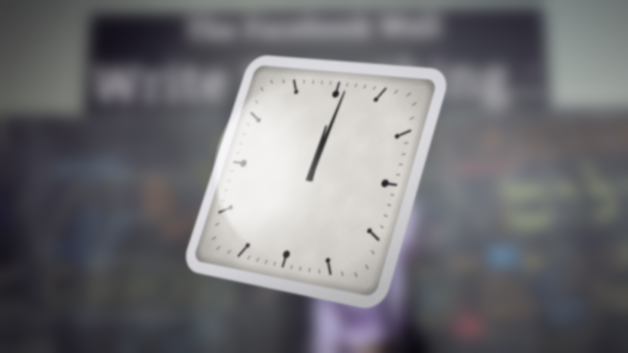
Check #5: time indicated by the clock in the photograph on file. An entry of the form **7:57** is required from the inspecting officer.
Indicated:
**12:01**
